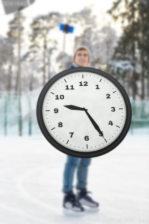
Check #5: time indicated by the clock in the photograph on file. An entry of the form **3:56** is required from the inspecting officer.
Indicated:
**9:25**
